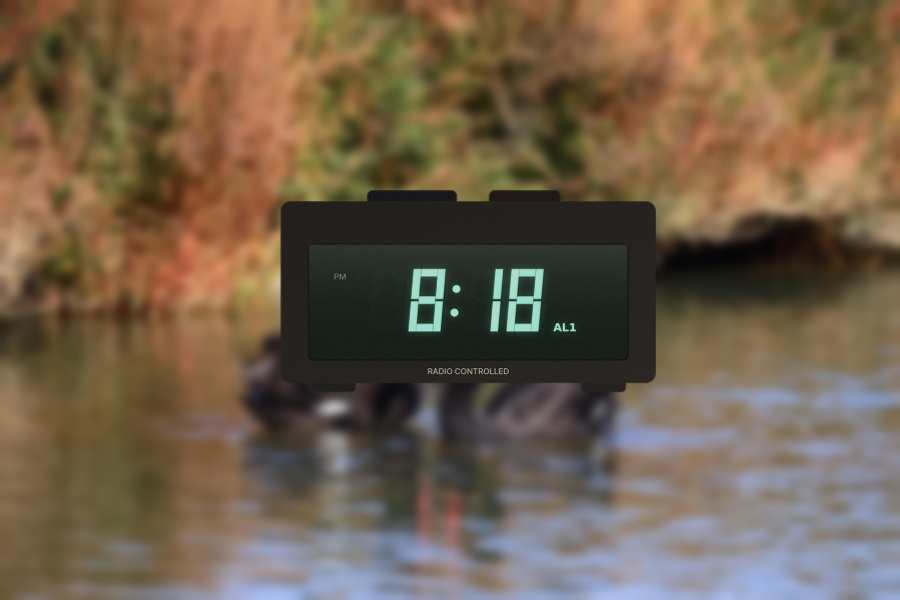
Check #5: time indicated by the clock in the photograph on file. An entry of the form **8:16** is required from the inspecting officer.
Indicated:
**8:18**
